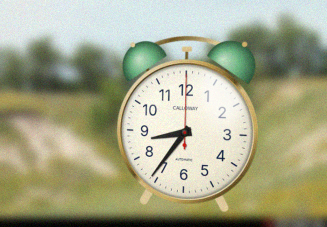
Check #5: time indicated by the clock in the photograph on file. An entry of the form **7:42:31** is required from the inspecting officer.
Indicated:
**8:36:00**
